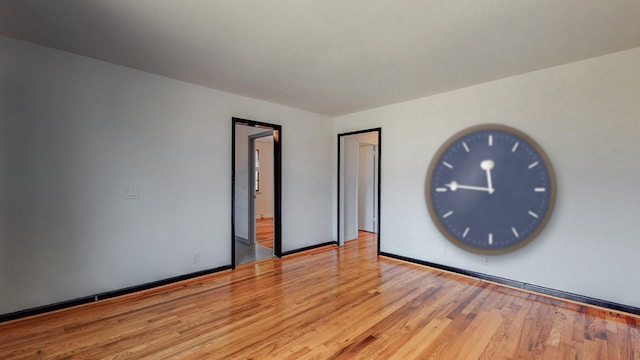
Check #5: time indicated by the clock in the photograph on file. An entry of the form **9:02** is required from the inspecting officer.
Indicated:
**11:46**
